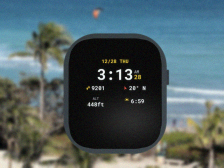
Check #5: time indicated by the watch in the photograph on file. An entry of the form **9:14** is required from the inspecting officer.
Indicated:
**3:13**
